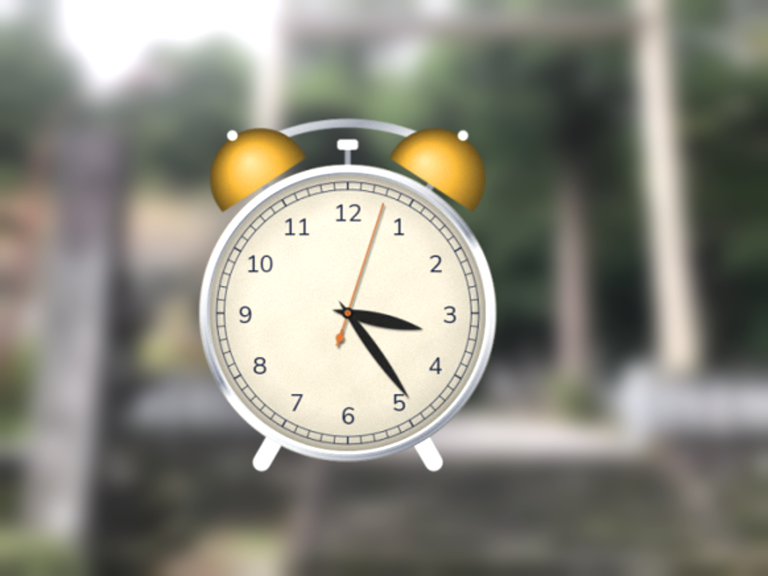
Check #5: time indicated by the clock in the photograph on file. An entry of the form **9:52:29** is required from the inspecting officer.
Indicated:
**3:24:03**
